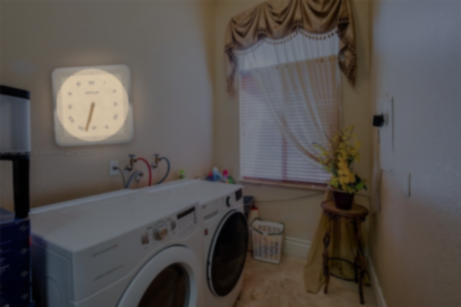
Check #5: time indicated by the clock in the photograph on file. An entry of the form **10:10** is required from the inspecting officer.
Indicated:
**6:33**
